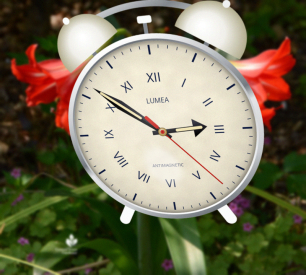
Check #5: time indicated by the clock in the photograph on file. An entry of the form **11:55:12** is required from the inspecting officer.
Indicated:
**2:51:23**
